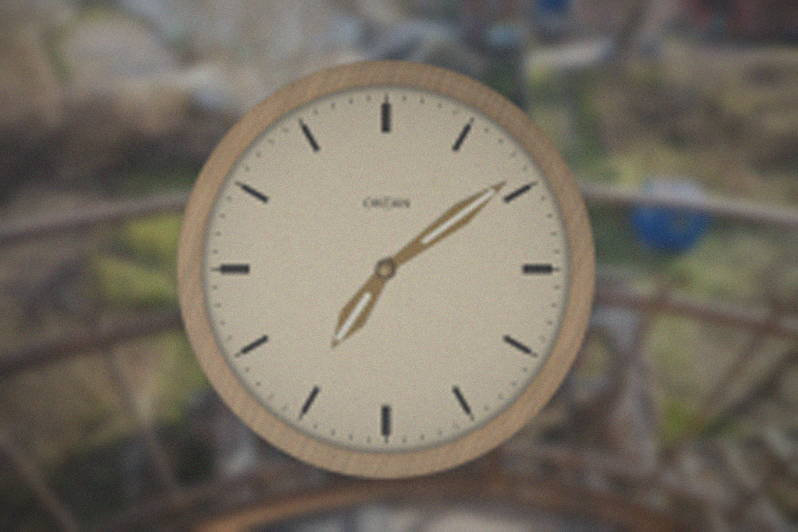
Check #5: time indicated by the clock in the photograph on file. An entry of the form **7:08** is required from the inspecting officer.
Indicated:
**7:09**
